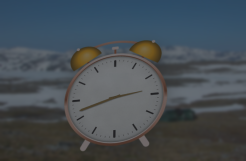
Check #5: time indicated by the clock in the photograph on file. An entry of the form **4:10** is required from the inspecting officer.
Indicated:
**2:42**
